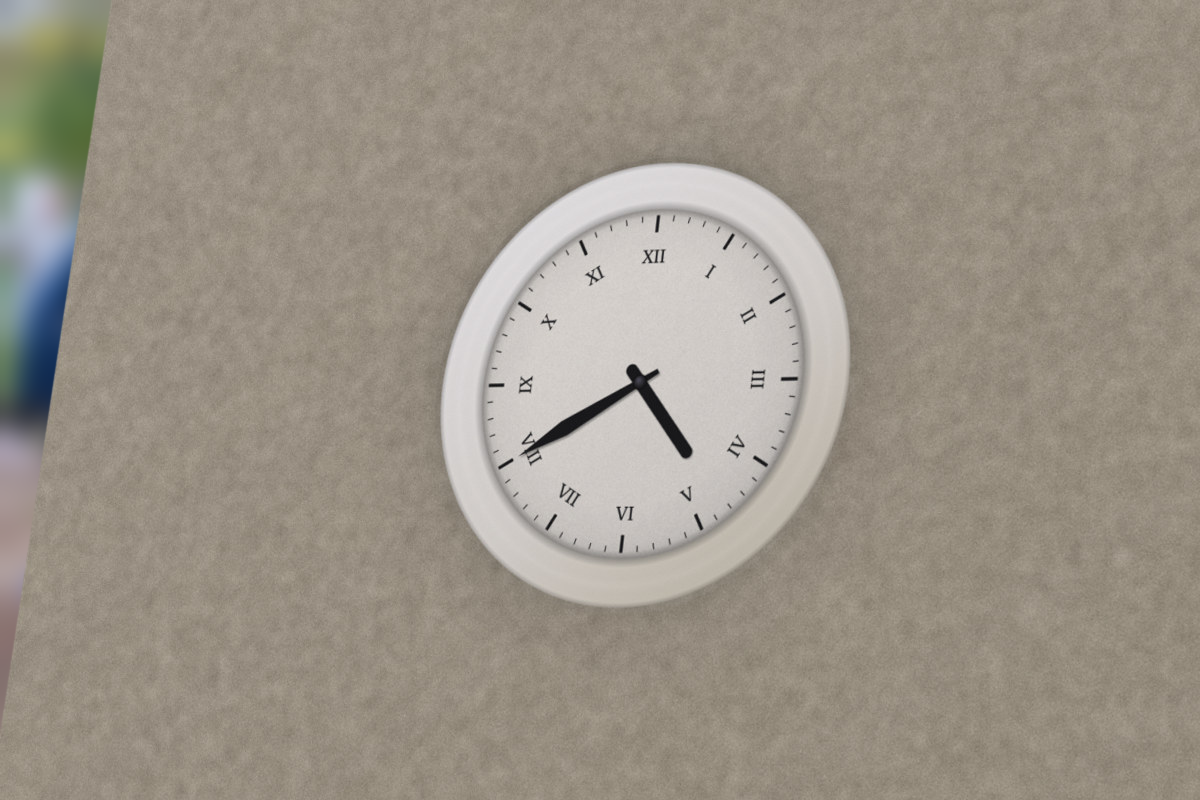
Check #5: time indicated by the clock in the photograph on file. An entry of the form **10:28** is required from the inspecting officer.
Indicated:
**4:40**
